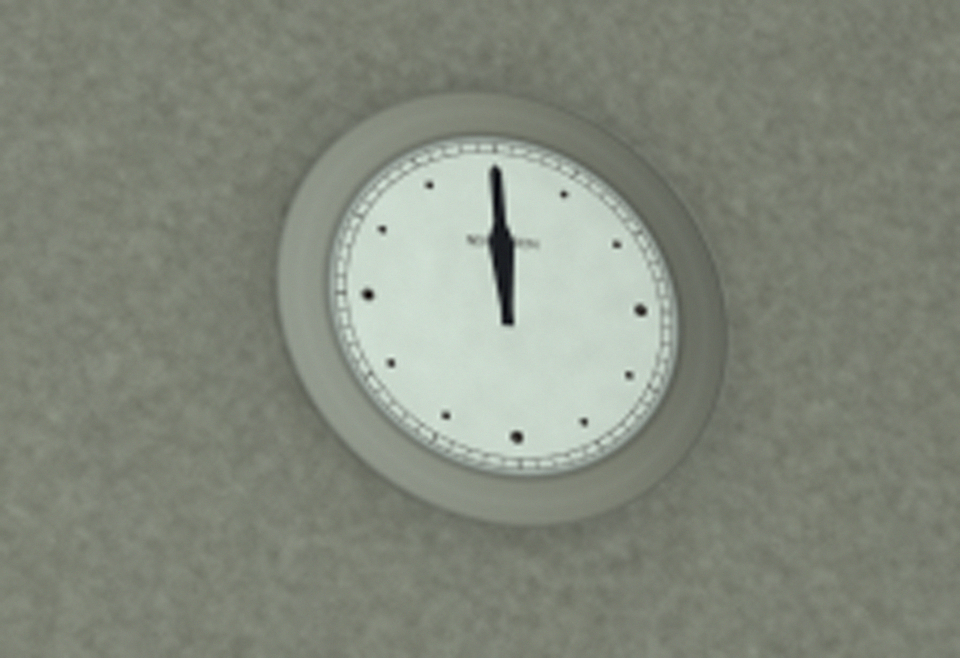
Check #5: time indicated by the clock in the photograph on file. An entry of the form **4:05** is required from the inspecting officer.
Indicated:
**12:00**
